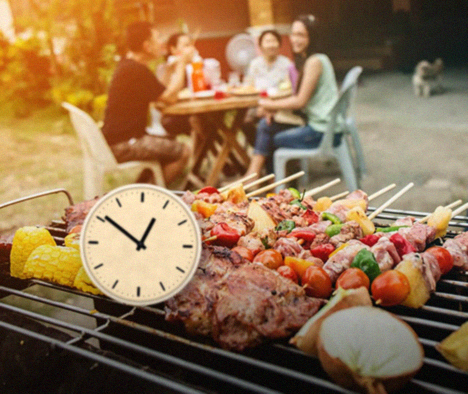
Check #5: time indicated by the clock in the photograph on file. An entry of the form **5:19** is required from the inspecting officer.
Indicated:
**12:51**
